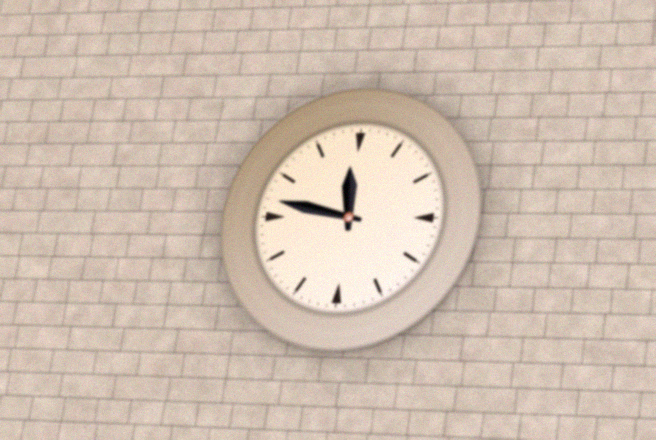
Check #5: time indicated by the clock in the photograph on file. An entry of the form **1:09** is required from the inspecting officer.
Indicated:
**11:47**
